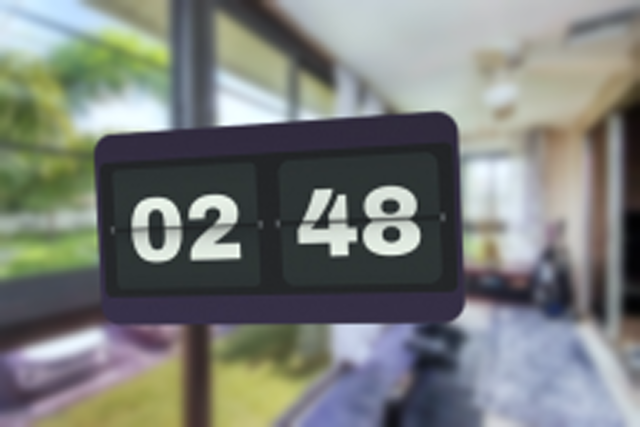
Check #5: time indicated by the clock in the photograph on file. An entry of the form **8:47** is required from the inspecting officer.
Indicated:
**2:48**
